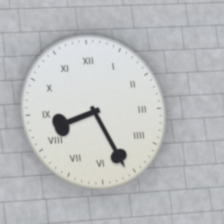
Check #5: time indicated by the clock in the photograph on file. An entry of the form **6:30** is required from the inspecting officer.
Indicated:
**8:26**
